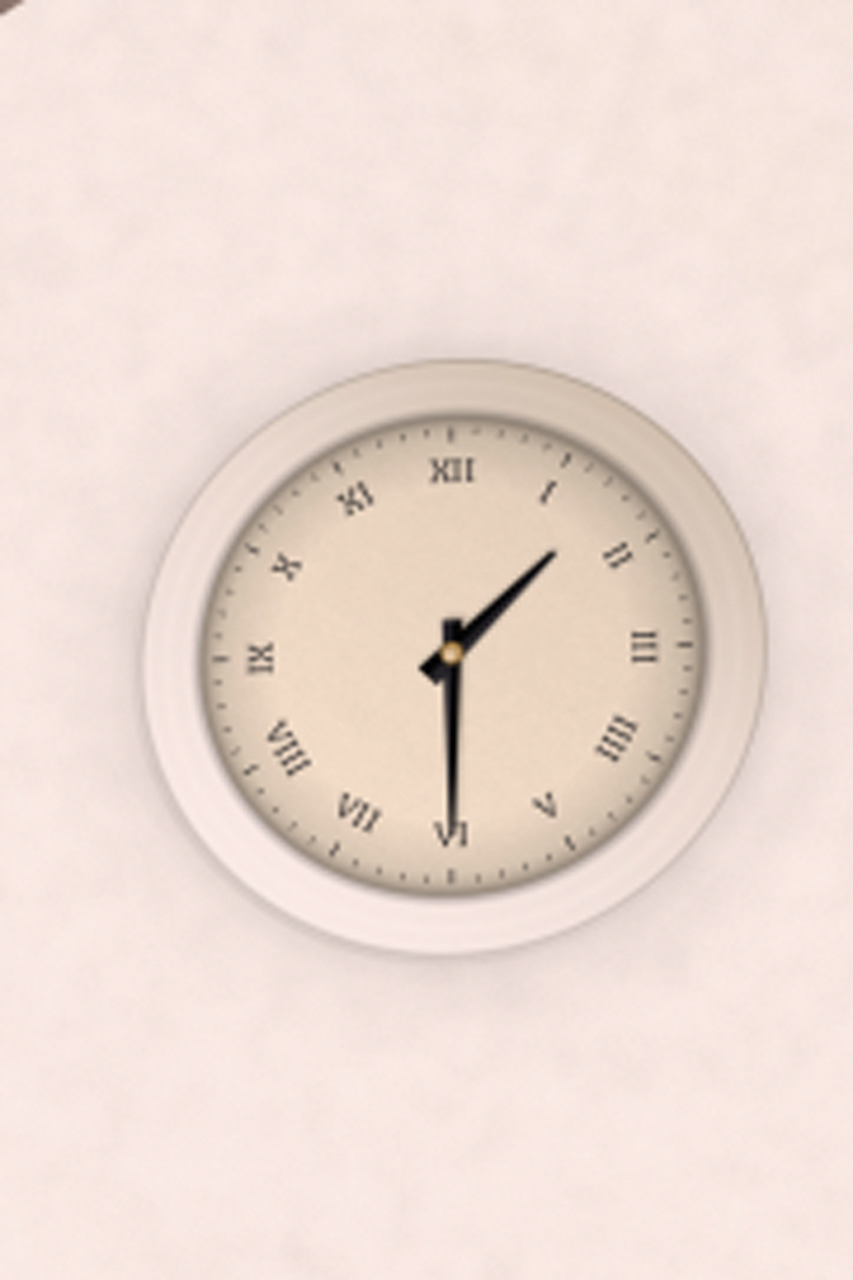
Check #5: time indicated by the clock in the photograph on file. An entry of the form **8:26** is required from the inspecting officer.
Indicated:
**1:30**
